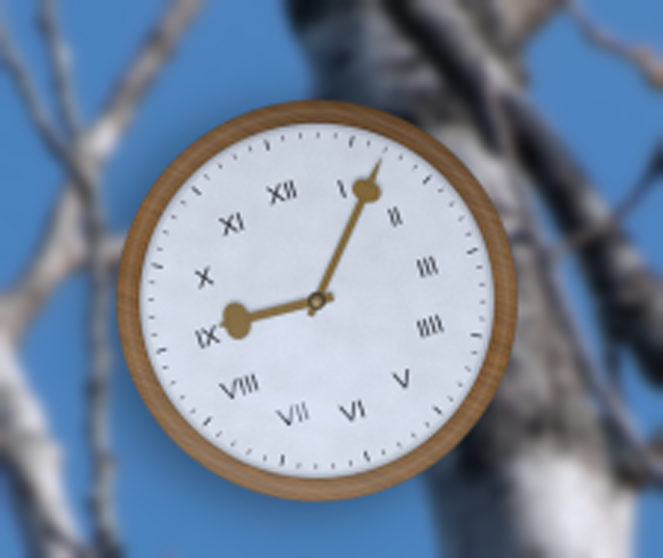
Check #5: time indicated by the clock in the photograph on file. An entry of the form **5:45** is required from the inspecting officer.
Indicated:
**9:07**
